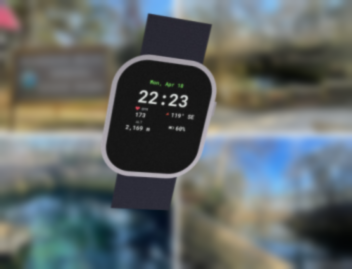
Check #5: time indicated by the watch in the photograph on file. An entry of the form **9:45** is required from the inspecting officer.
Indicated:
**22:23**
